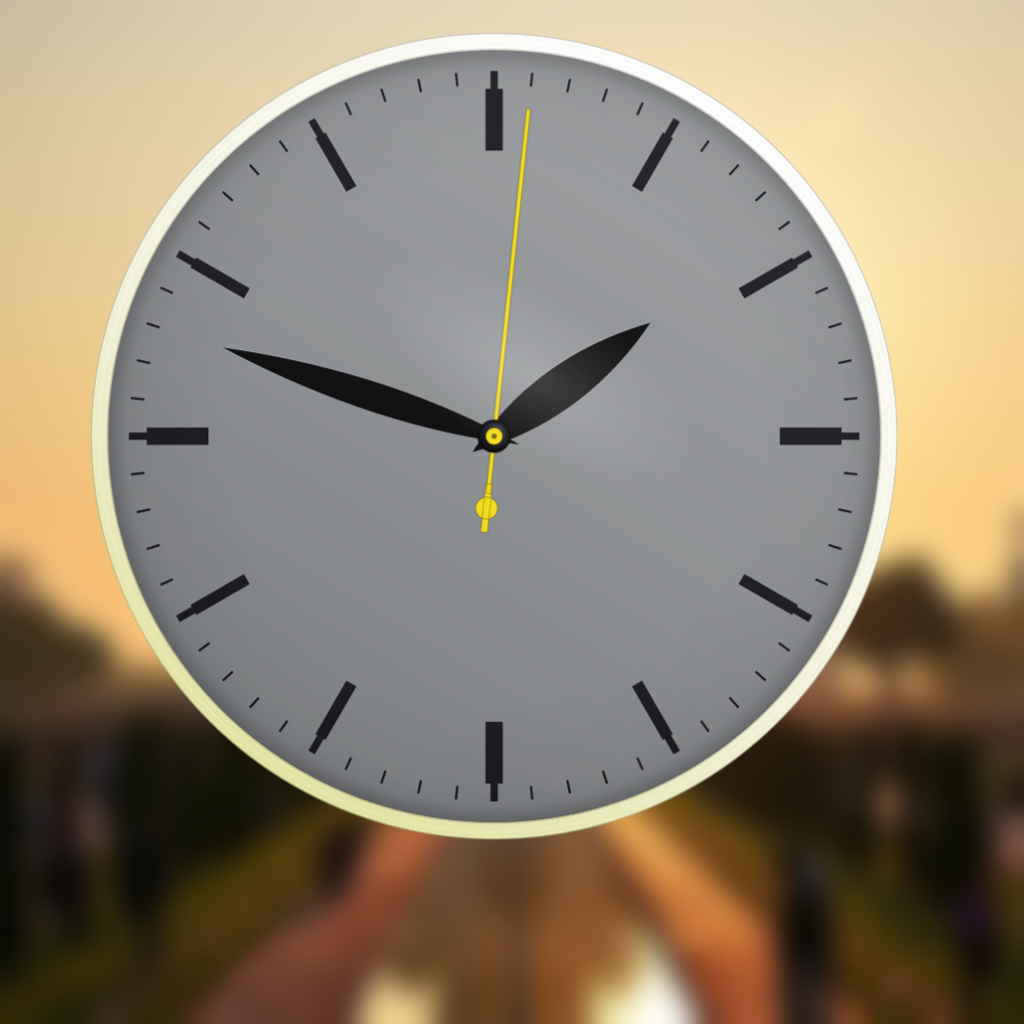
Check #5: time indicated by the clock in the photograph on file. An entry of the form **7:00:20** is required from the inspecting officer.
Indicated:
**1:48:01**
